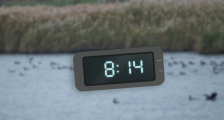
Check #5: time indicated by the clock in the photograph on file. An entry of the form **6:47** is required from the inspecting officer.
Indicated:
**8:14**
